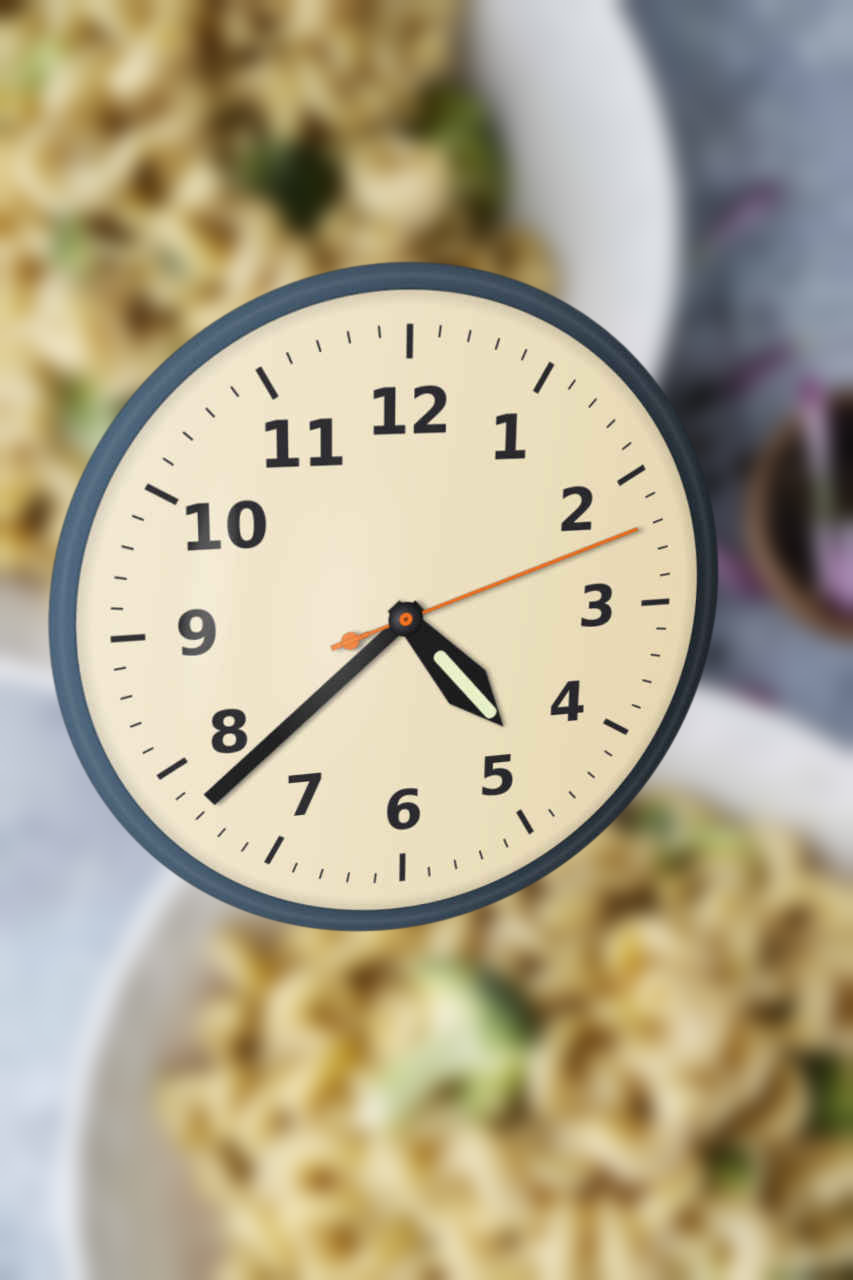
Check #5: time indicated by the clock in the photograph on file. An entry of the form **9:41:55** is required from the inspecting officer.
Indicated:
**4:38:12**
